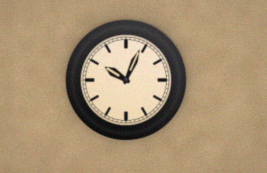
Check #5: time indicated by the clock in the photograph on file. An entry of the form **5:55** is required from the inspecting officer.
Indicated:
**10:04**
